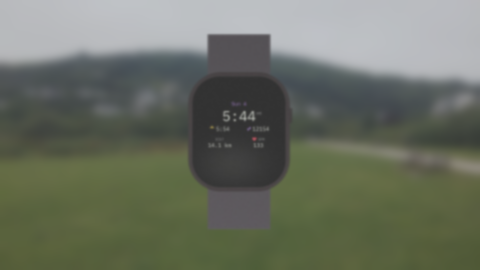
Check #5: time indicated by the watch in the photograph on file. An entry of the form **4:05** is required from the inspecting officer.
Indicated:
**5:44**
